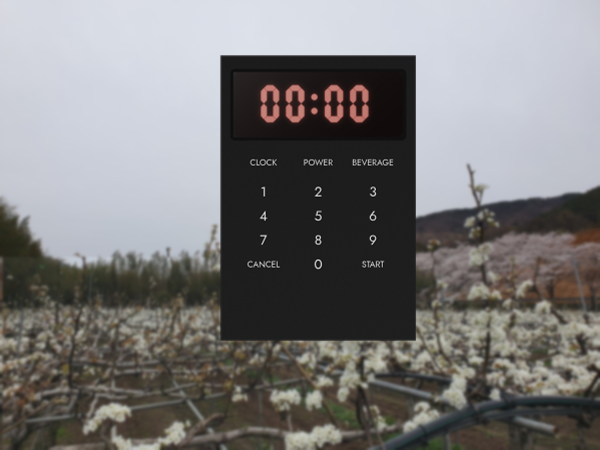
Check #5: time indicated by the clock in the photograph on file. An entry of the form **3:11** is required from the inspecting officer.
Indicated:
**0:00**
